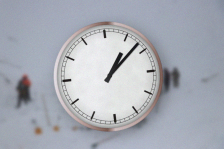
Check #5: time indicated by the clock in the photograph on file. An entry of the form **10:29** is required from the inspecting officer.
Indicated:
**1:08**
